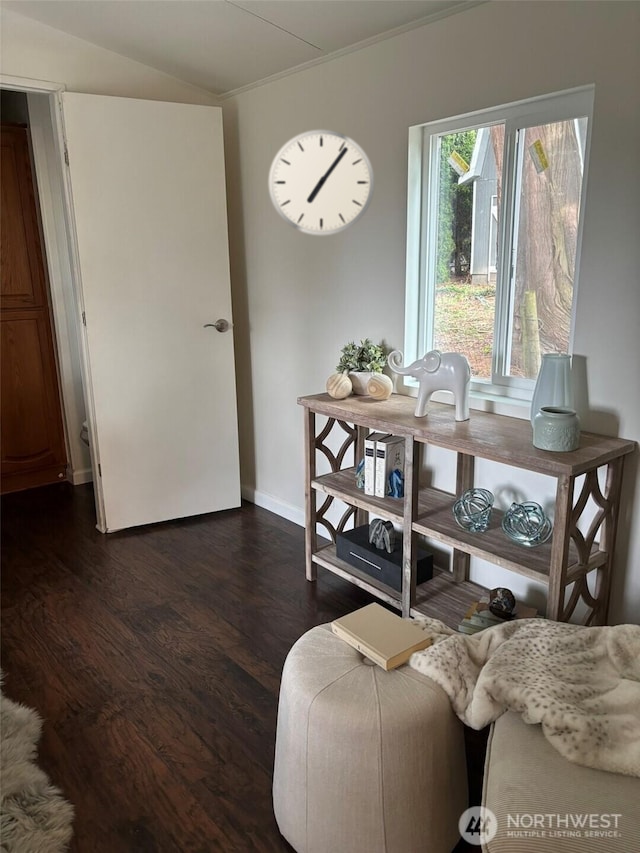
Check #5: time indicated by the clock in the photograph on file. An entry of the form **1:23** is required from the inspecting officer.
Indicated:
**7:06**
